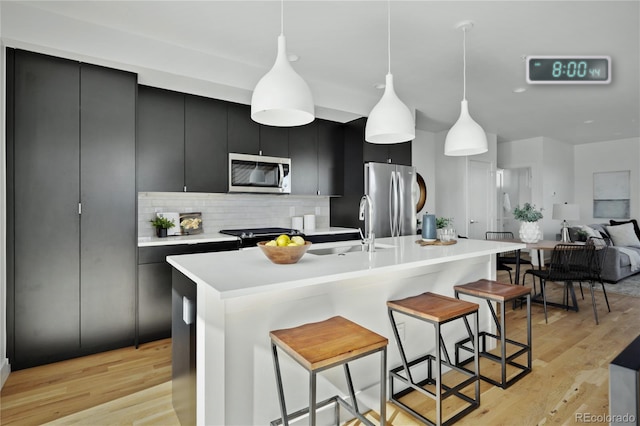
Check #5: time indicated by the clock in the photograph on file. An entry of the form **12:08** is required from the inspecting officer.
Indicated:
**8:00**
